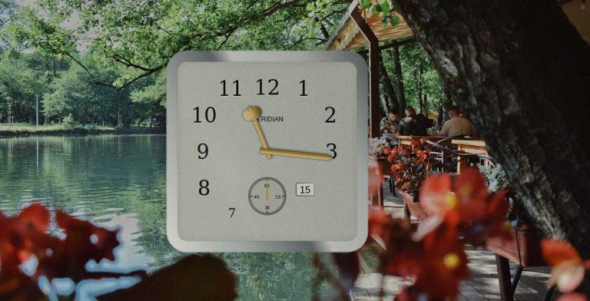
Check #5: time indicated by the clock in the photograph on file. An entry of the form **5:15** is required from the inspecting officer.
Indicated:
**11:16**
